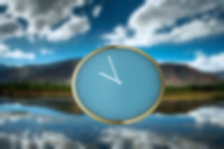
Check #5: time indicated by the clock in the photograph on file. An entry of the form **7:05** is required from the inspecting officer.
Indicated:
**9:57**
